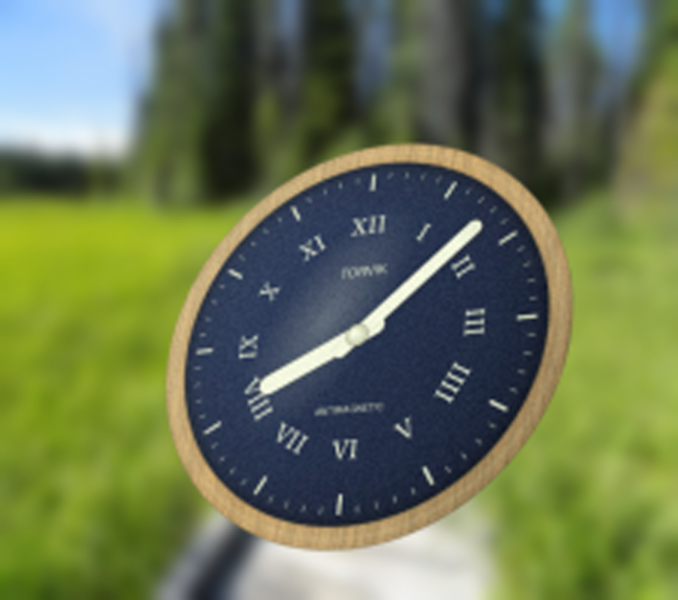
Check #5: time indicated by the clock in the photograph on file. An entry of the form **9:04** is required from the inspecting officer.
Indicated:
**8:08**
